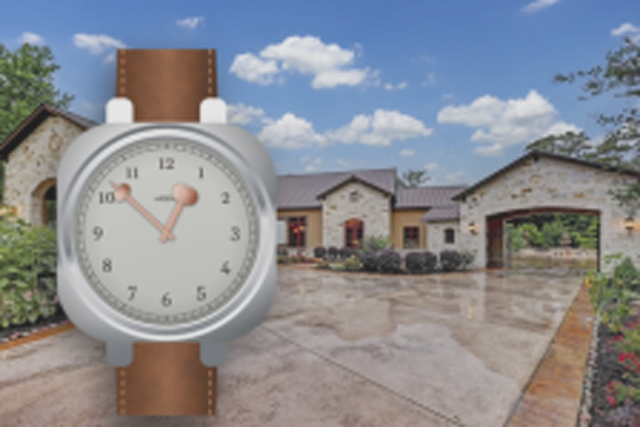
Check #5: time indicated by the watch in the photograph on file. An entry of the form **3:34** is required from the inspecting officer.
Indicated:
**12:52**
